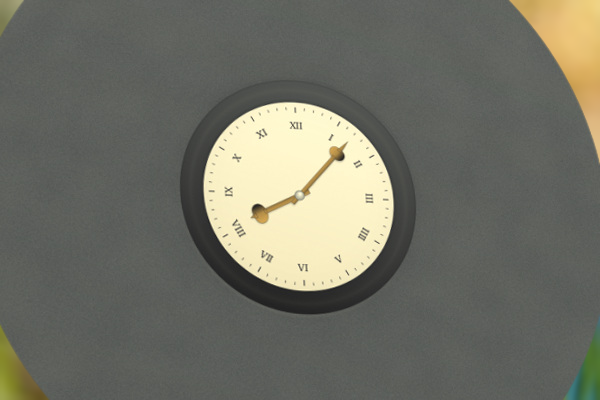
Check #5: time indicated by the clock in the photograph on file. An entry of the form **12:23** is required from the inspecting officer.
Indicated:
**8:07**
